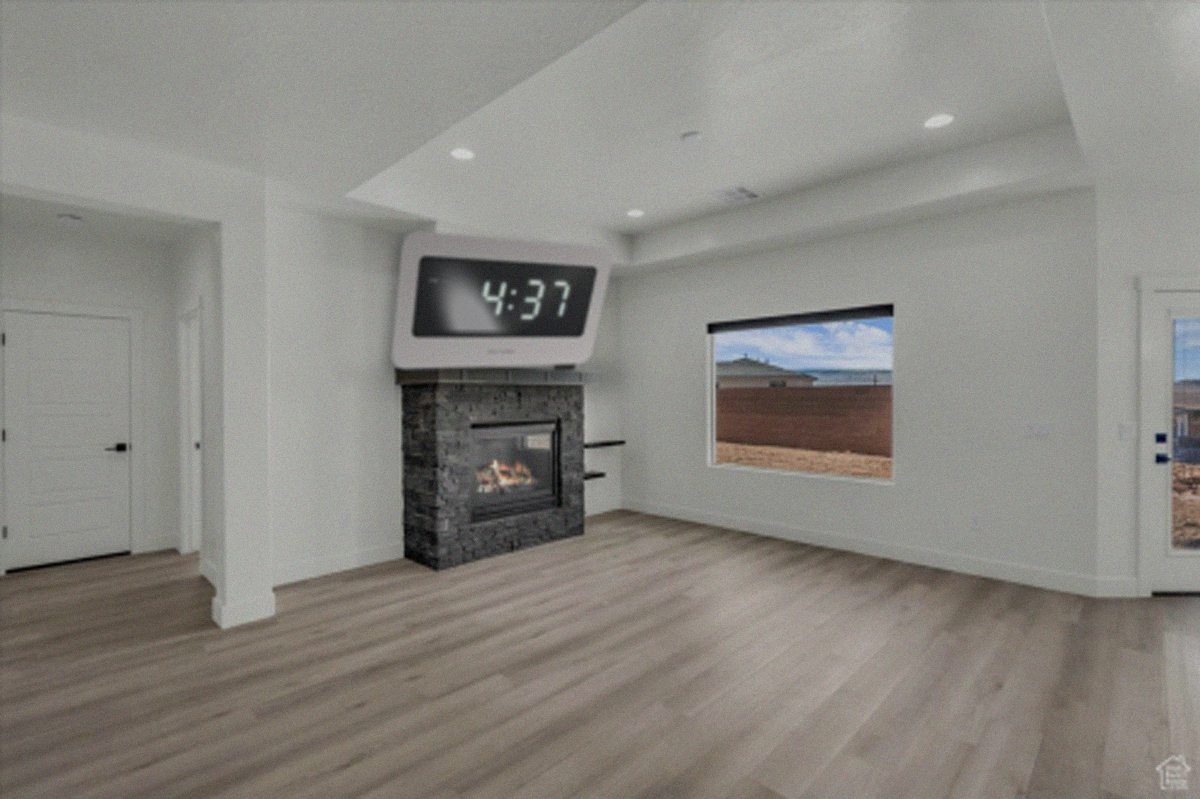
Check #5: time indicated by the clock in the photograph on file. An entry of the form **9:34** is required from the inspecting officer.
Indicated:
**4:37**
